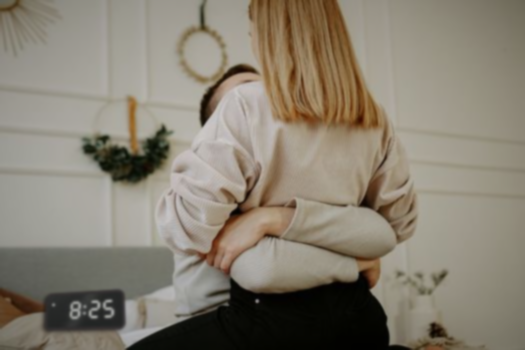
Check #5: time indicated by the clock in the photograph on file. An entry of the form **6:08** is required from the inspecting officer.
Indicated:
**8:25**
